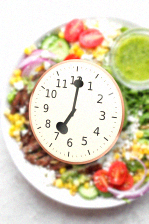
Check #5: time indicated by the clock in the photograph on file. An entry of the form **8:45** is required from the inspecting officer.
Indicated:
**7:01**
